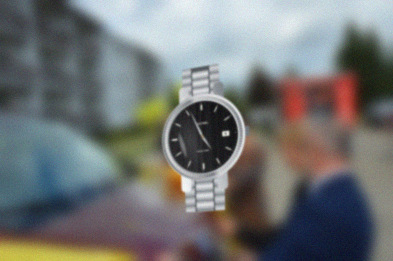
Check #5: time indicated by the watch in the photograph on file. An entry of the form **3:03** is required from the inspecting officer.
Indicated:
**4:56**
